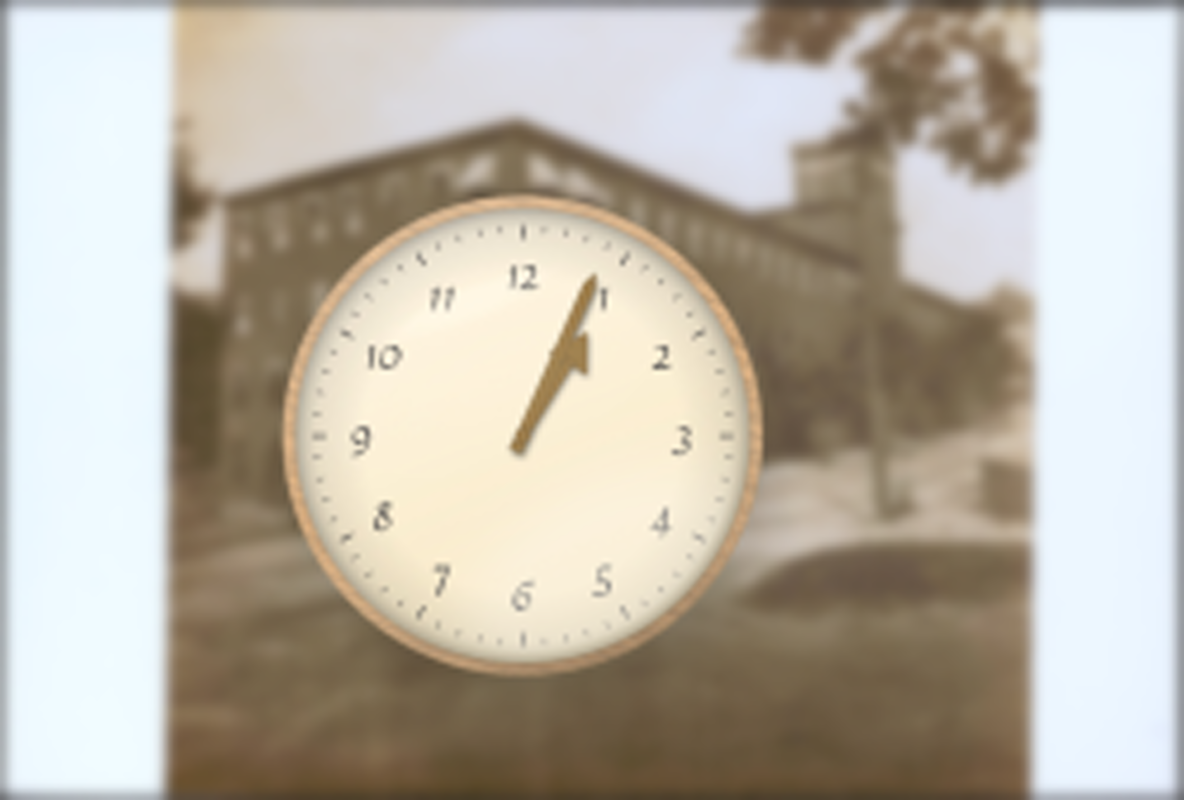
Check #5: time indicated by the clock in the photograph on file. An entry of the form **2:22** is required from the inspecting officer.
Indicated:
**1:04**
